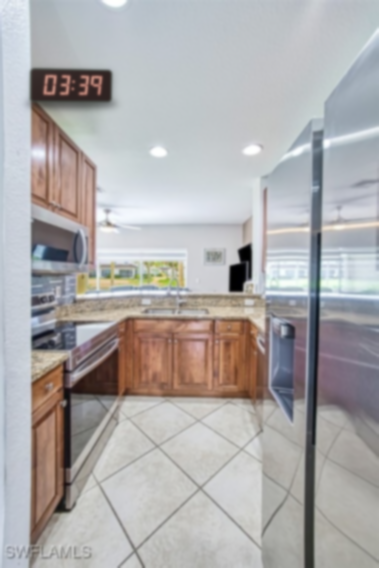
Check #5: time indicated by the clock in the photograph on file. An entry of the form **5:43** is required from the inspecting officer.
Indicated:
**3:39**
